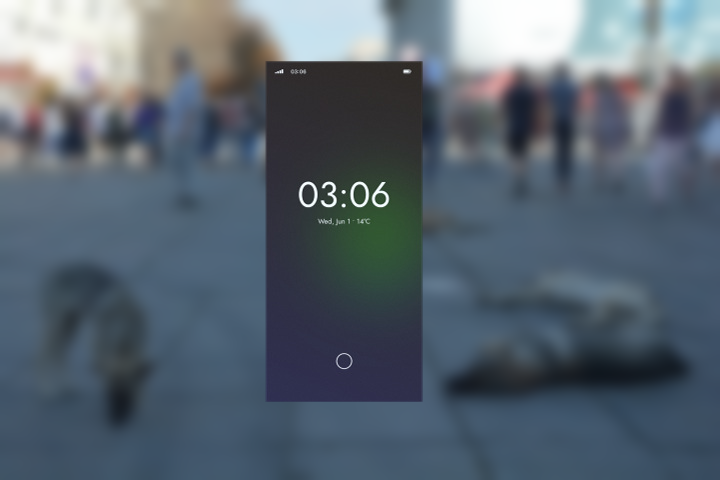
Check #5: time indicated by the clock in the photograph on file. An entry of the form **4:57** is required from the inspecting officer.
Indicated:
**3:06**
